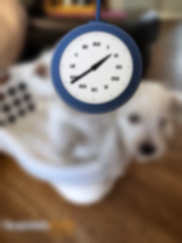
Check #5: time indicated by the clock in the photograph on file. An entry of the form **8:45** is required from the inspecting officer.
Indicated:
**1:39**
